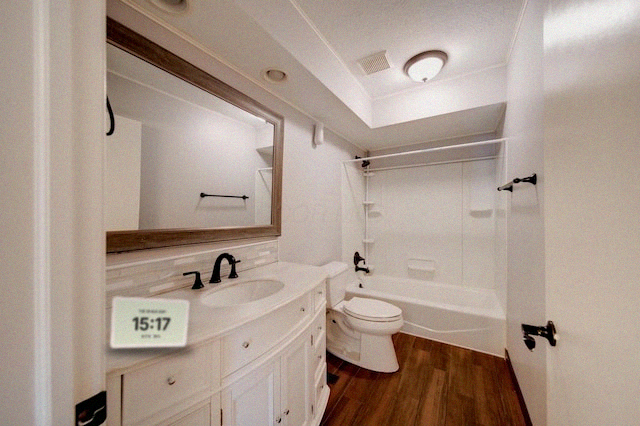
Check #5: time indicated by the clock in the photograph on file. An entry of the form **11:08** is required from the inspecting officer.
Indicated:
**15:17**
